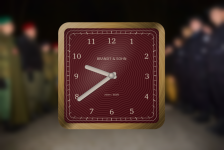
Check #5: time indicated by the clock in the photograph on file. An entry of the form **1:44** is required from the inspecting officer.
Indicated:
**9:39**
